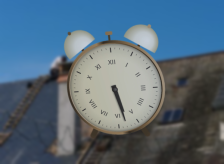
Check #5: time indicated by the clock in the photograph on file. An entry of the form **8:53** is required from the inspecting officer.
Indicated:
**5:28**
